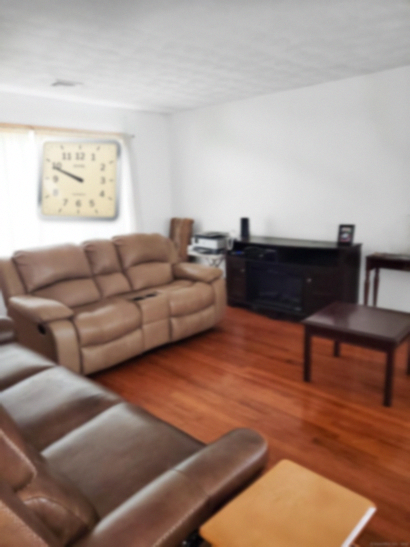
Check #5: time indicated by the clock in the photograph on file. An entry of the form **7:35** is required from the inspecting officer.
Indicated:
**9:49**
